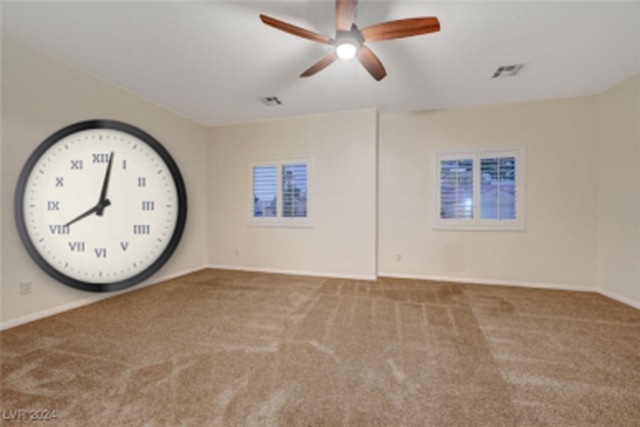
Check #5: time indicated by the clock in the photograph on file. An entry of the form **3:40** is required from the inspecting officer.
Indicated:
**8:02**
